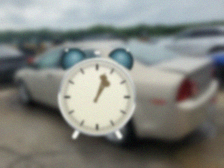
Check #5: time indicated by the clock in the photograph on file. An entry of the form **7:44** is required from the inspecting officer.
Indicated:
**1:03**
